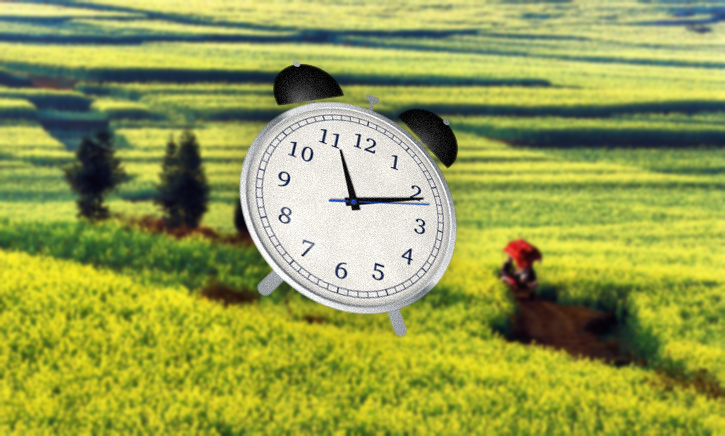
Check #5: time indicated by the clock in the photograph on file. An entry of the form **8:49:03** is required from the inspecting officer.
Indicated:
**11:11:12**
